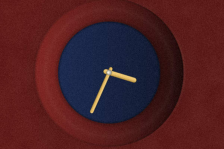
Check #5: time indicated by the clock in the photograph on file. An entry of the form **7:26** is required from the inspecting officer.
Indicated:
**3:34**
